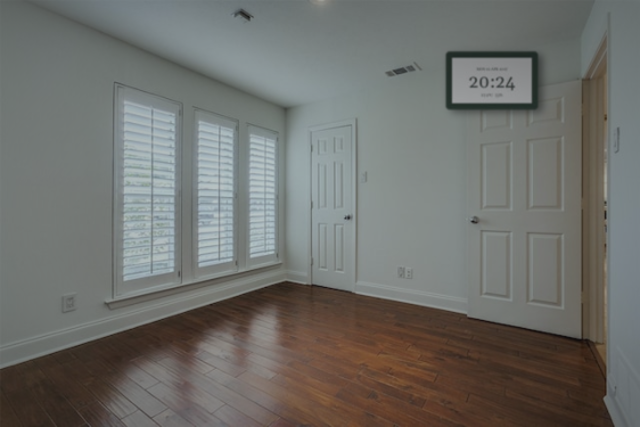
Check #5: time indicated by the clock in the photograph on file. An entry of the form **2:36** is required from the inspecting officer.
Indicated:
**20:24**
